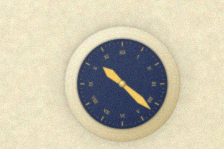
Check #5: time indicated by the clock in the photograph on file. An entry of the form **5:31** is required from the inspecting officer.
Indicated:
**10:22**
